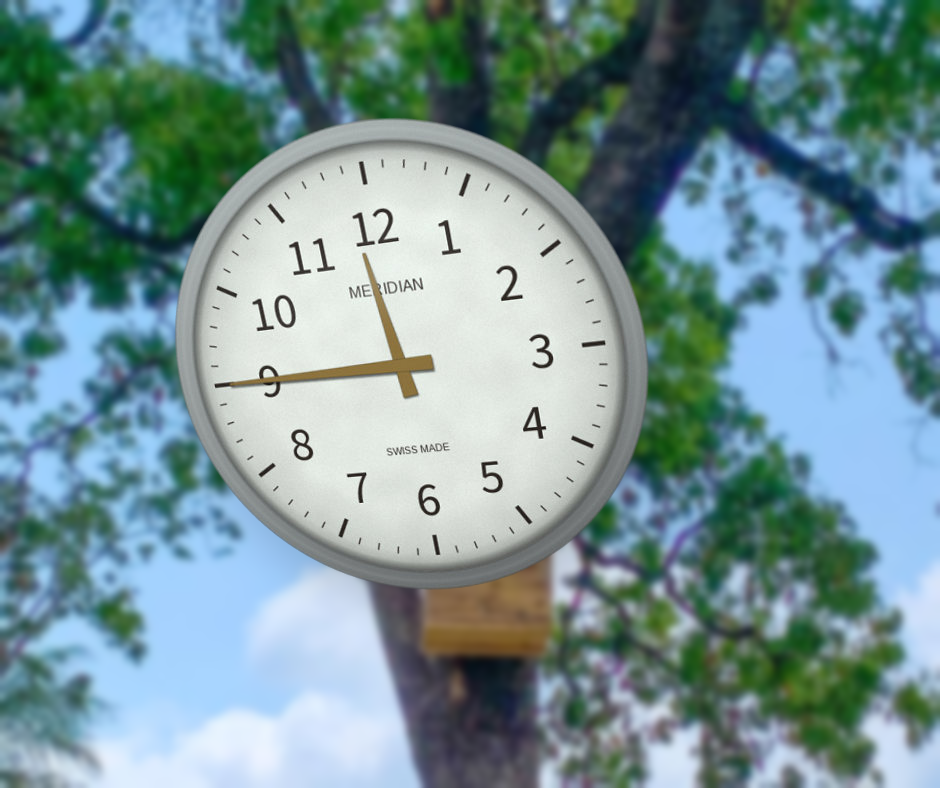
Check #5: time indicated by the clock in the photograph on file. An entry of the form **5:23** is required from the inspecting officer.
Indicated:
**11:45**
